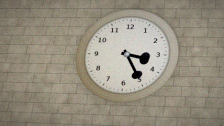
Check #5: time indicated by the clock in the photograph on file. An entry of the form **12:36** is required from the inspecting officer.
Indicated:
**3:25**
